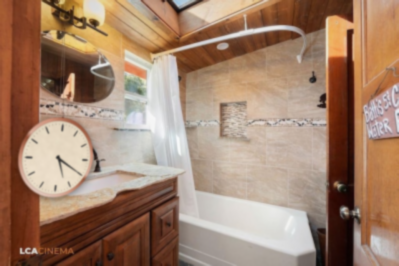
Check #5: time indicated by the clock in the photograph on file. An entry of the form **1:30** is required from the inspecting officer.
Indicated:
**5:20**
